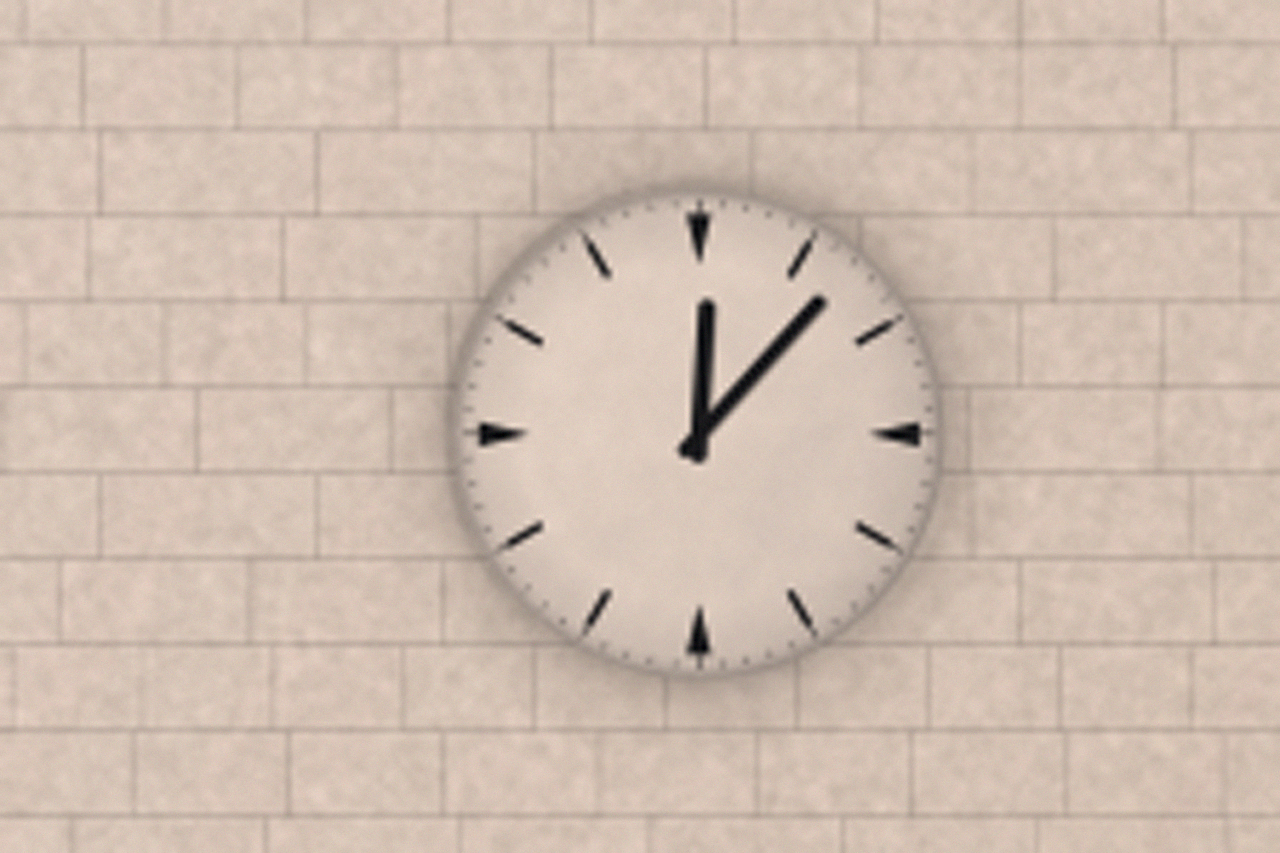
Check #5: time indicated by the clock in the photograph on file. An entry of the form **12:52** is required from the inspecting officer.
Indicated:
**12:07**
